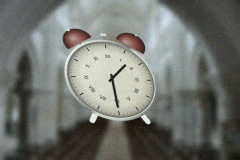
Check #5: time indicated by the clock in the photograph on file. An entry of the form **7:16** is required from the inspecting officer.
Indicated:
**1:30**
